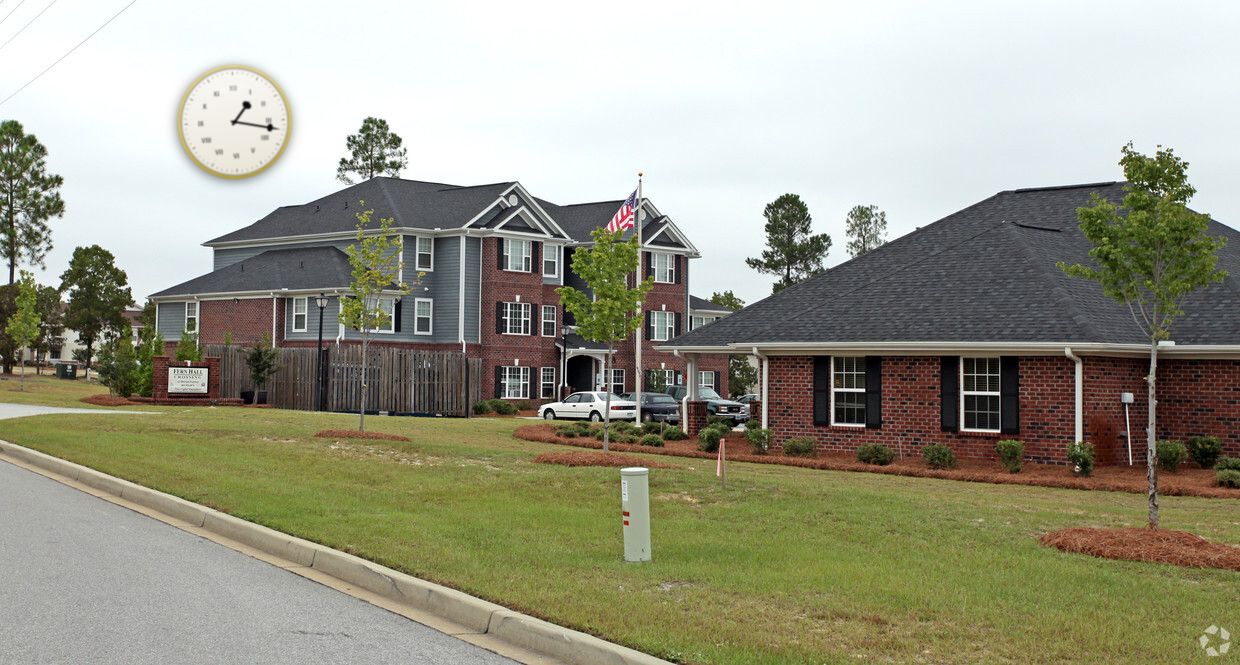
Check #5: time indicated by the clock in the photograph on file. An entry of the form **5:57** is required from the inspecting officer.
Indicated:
**1:17**
